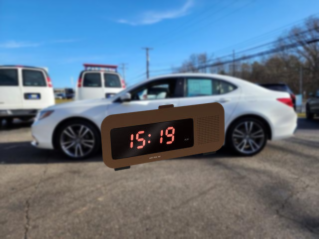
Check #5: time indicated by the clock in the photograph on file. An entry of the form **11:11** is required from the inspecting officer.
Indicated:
**15:19**
